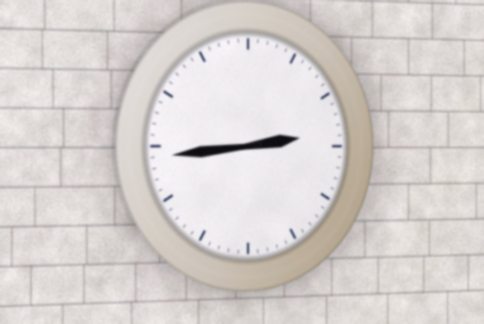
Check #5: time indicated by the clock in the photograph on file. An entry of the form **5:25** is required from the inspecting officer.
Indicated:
**2:44**
